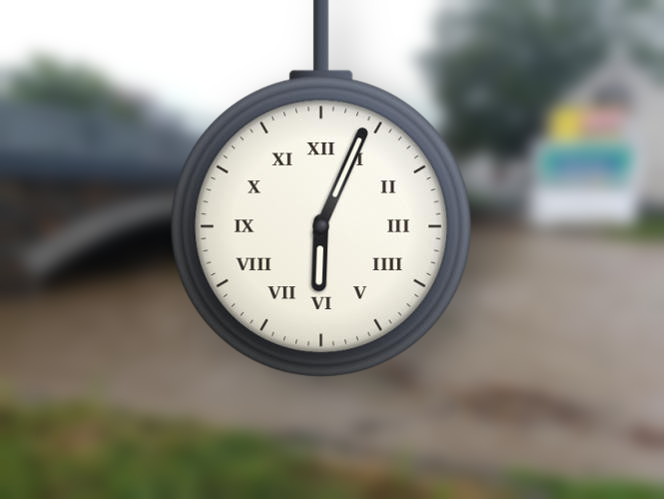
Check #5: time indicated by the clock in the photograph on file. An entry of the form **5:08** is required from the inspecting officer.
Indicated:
**6:04**
